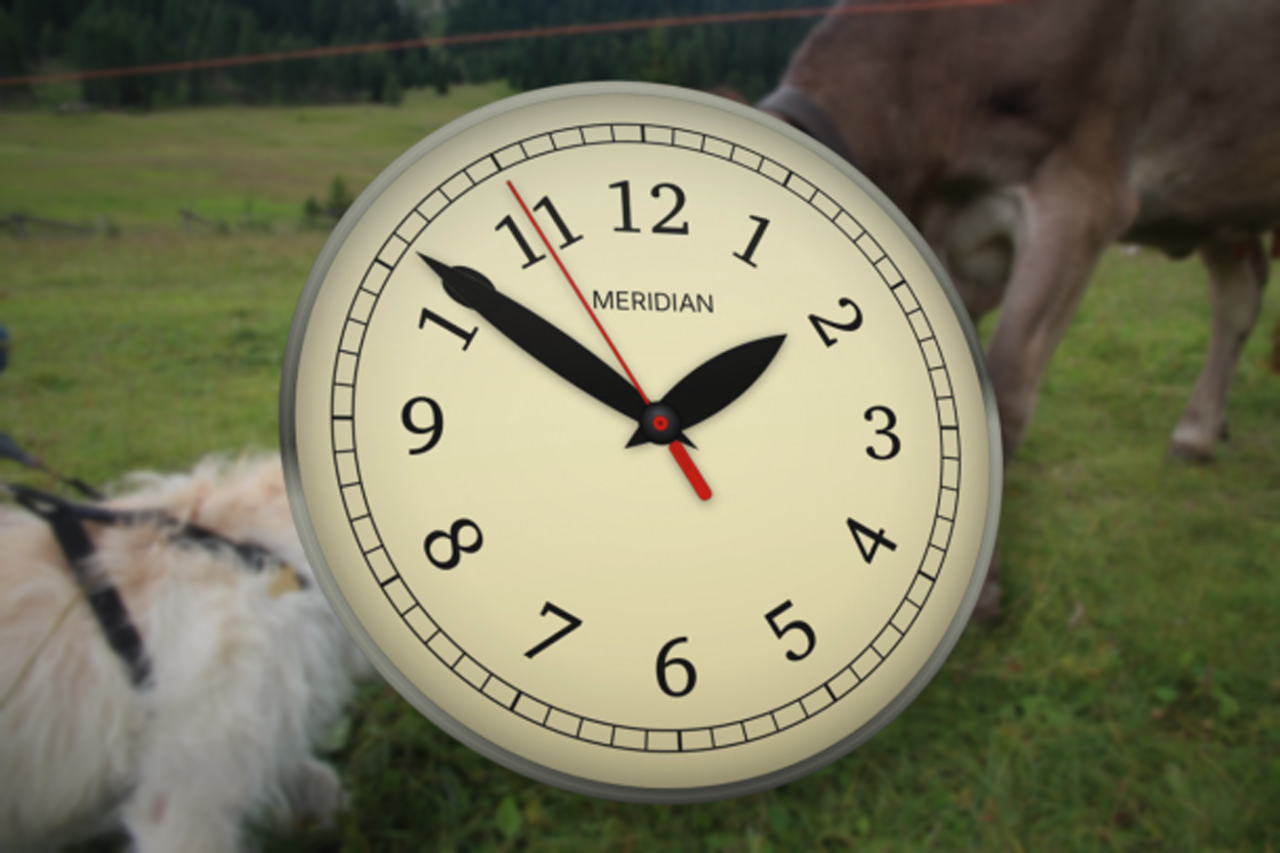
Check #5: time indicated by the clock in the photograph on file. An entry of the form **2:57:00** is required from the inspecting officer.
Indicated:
**1:50:55**
